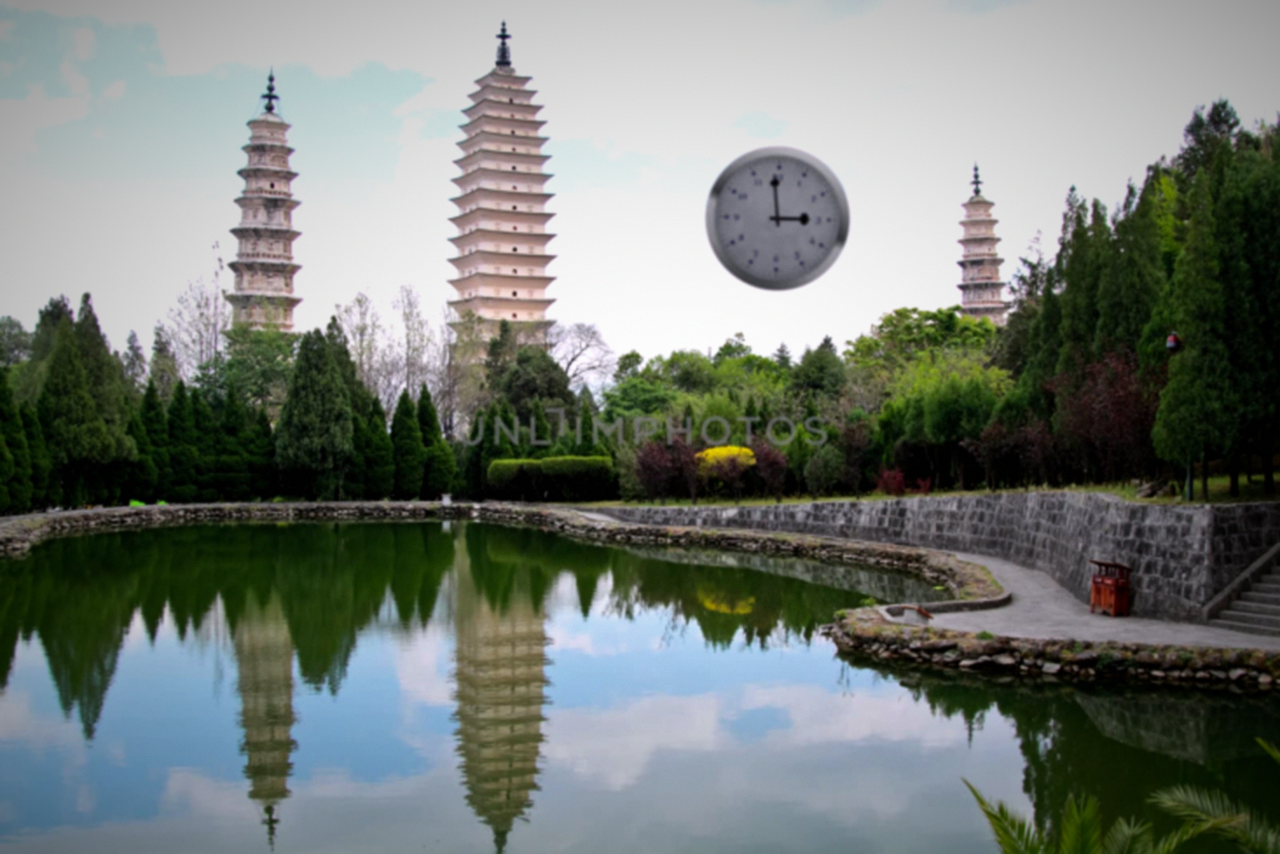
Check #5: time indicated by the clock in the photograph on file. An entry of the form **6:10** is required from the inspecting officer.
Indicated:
**2:59**
